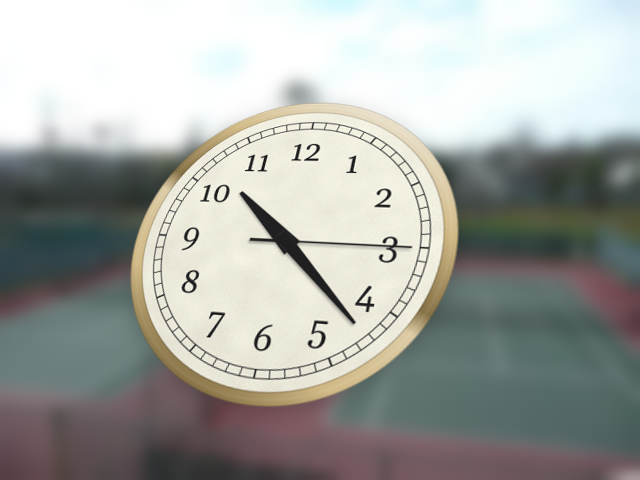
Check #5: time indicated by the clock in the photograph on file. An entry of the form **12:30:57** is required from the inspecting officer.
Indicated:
**10:22:15**
